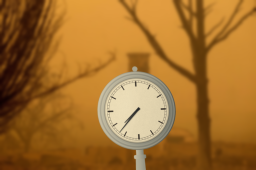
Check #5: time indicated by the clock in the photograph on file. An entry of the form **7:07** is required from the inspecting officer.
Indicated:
**7:37**
